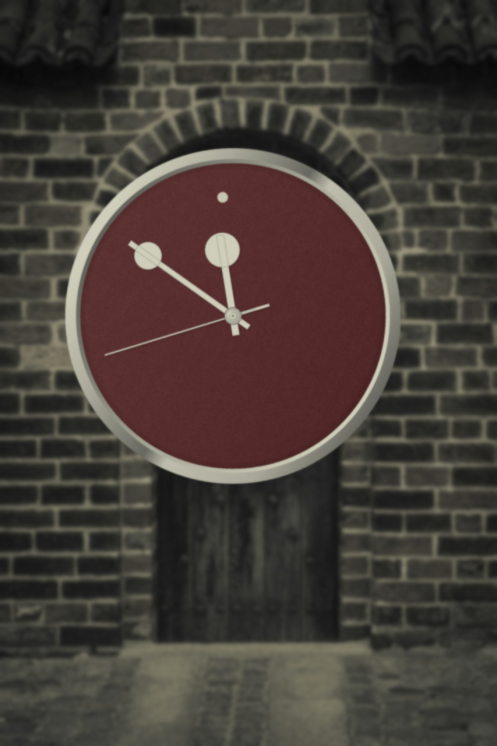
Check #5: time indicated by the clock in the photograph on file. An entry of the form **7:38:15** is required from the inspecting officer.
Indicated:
**11:51:43**
